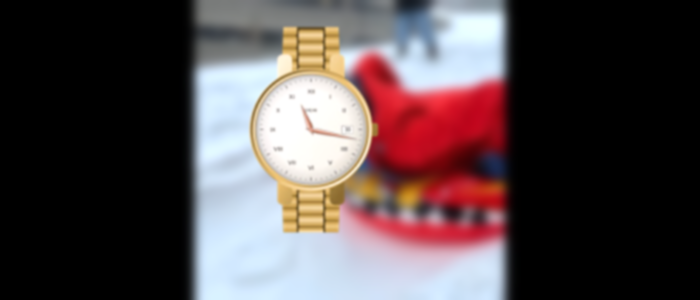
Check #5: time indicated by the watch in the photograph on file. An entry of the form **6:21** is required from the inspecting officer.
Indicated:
**11:17**
